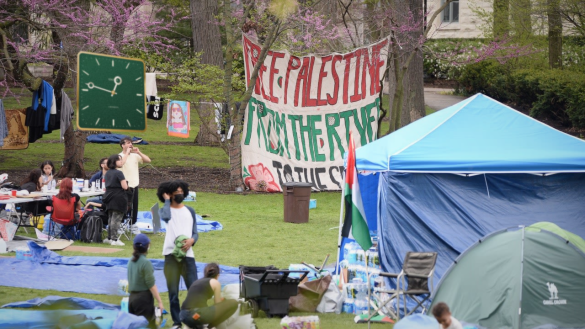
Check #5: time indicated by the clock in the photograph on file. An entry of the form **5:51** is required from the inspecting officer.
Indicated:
**12:47**
